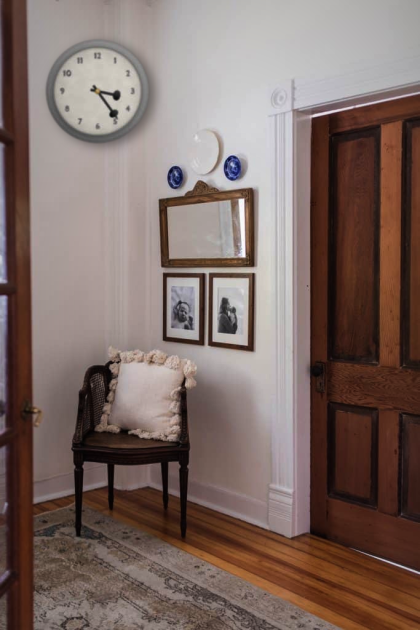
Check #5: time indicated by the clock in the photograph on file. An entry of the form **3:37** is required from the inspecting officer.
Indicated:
**3:24**
